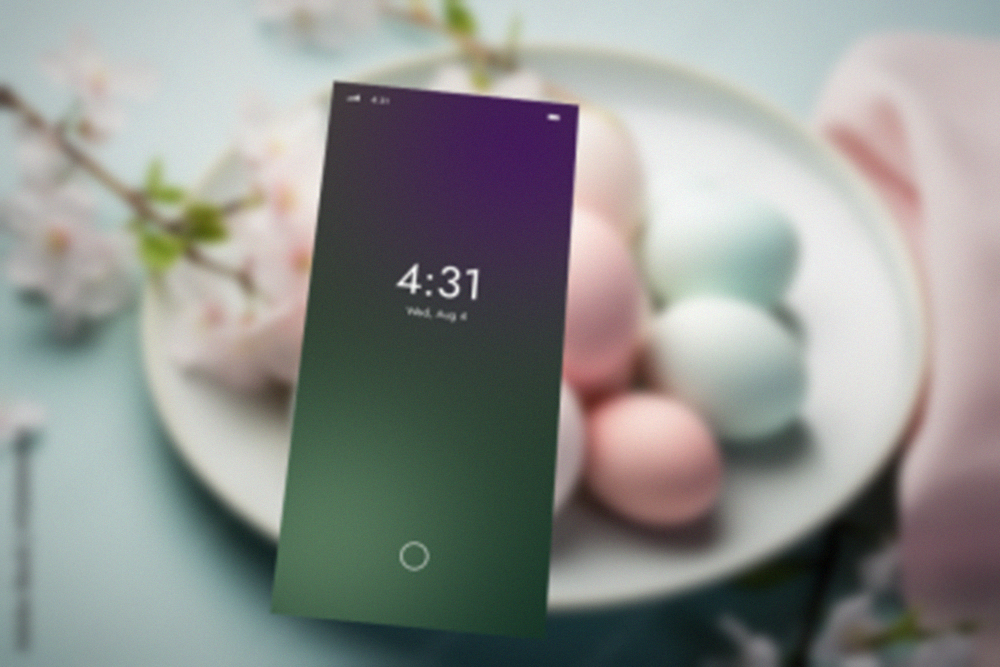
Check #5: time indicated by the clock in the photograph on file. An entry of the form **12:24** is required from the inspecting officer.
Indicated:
**4:31**
